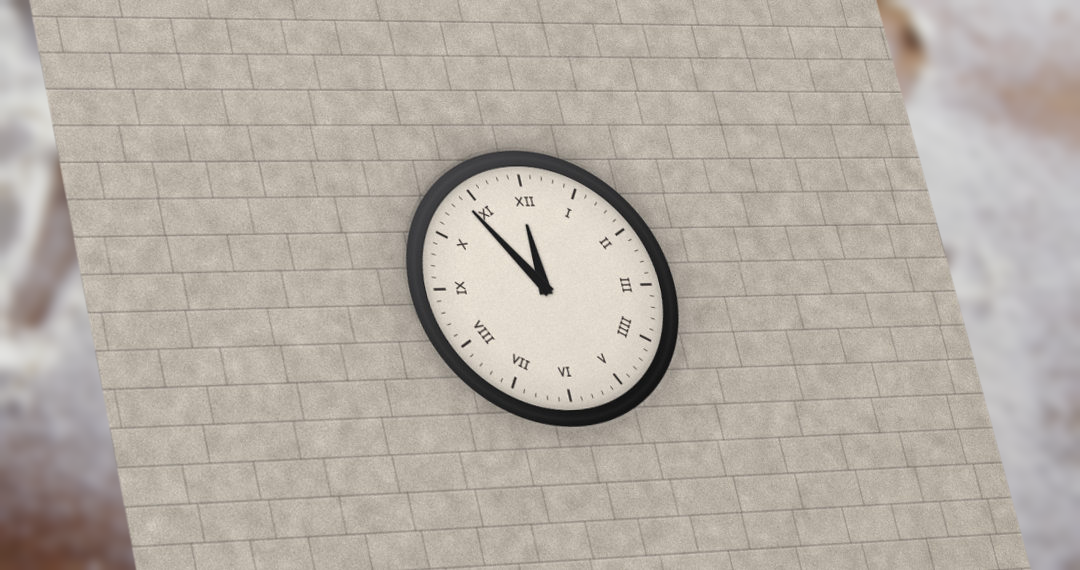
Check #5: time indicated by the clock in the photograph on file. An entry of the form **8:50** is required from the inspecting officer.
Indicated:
**11:54**
